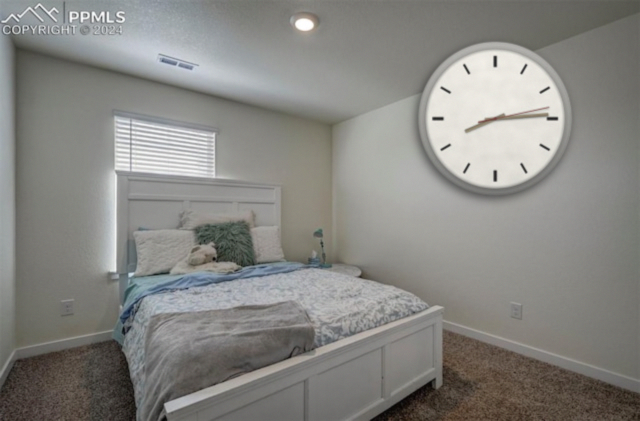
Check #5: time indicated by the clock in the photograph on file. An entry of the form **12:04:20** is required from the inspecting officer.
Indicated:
**8:14:13**
